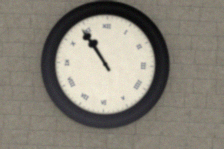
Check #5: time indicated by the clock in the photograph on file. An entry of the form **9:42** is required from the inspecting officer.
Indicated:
**10:54**
